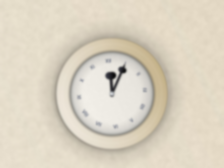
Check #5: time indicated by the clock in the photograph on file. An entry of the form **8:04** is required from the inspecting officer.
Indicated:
**12:05**
